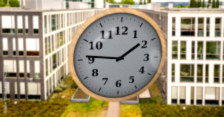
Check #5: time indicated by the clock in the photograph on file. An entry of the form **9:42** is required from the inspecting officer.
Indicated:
**1:46**
